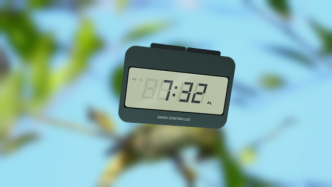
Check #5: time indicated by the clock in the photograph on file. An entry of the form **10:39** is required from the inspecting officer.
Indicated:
**7:32**
